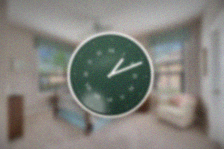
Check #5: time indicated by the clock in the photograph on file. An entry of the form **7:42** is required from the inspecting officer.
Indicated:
**1:11**
